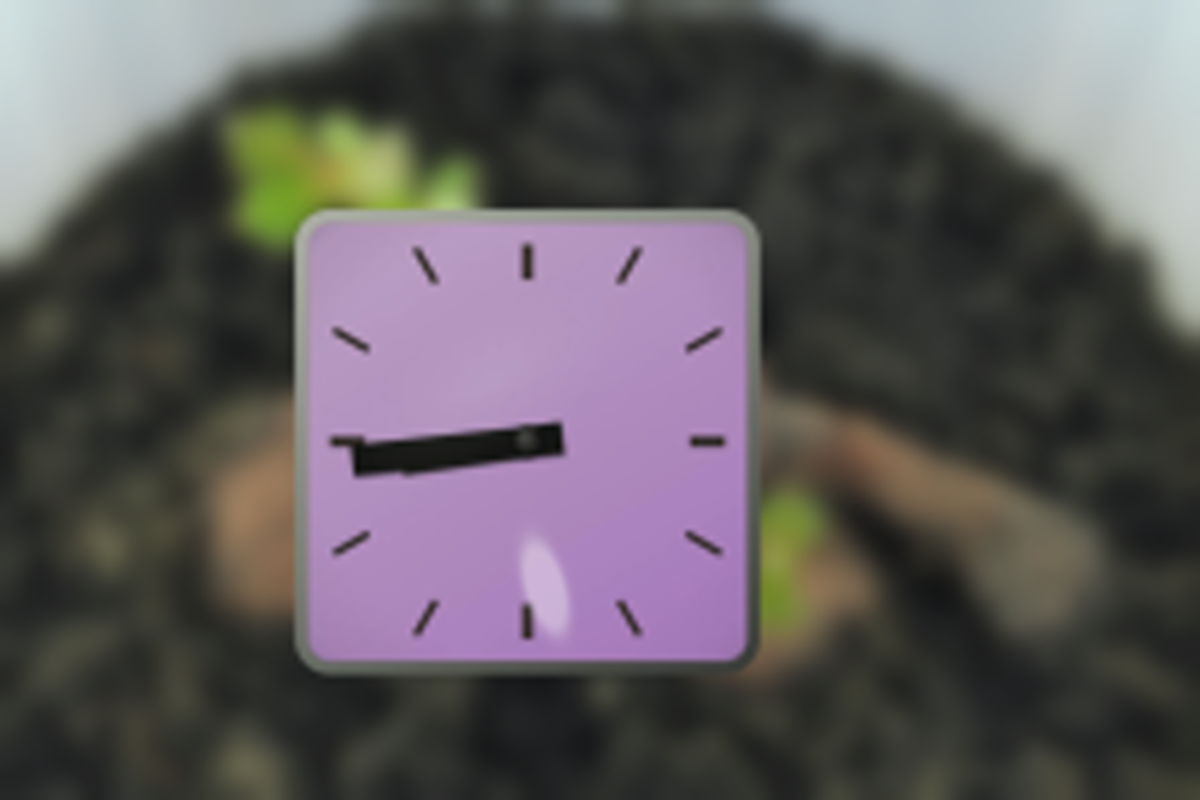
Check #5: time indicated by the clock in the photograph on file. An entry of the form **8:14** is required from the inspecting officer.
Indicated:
**8:44**
